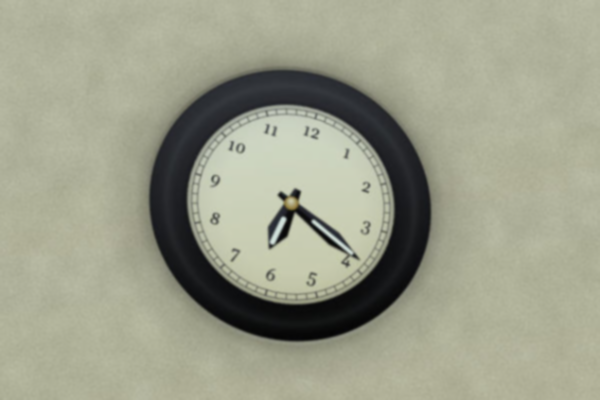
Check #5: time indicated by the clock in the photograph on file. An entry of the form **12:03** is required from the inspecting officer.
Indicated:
**6:19**
